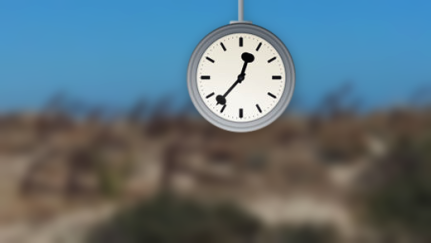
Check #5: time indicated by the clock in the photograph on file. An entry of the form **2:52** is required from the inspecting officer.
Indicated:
**12:37**
